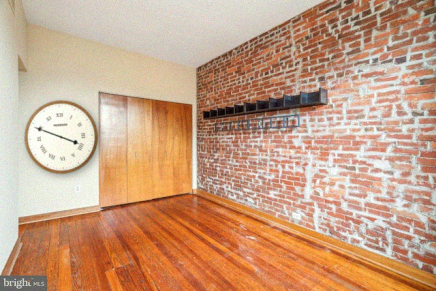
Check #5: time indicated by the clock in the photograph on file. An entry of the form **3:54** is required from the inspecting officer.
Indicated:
**3:49**
